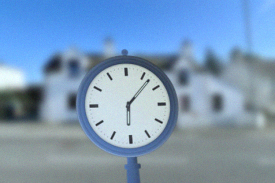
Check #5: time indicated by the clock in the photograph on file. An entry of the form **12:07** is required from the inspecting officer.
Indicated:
**6:07**
